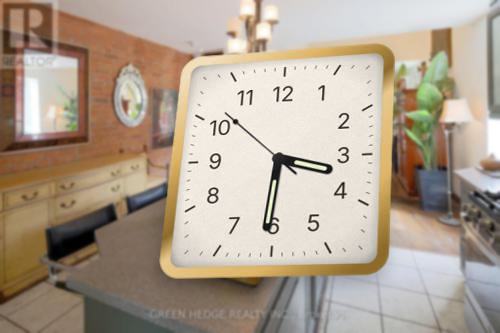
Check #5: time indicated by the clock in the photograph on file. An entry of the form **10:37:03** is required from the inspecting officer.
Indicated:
**3:30:52**
